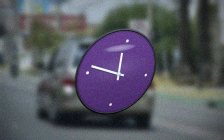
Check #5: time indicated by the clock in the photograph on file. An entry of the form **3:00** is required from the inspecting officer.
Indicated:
**11:47**
